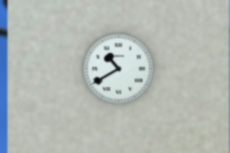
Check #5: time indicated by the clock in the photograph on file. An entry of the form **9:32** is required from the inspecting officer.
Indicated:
**10:40**
